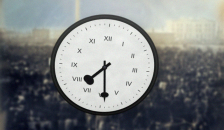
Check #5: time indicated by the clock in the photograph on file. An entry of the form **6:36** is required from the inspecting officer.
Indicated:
**7:29**
